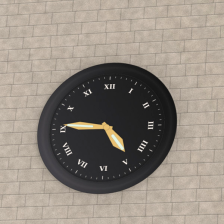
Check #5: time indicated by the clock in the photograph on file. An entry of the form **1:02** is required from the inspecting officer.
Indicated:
**4:46**
